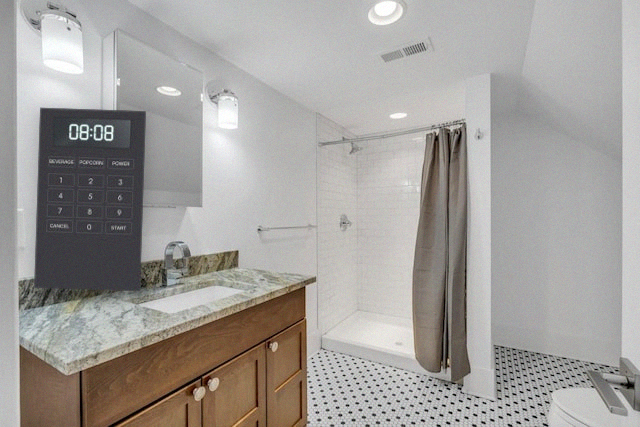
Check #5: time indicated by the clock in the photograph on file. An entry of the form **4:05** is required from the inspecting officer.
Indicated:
**8:08**
